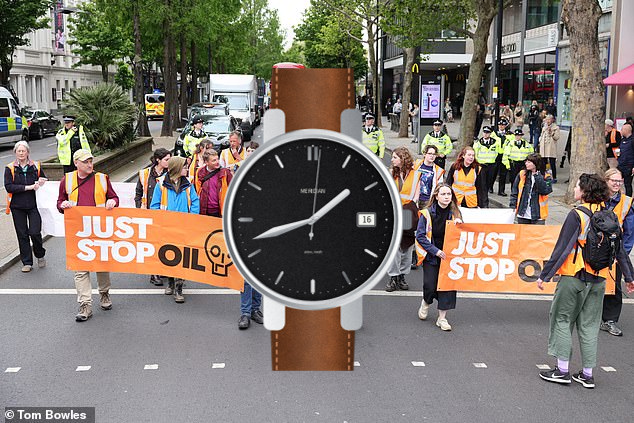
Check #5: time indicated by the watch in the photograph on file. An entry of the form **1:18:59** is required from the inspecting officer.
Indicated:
**1:42:01**
